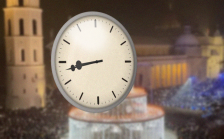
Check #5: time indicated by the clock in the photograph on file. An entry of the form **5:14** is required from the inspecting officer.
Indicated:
**8:43**
